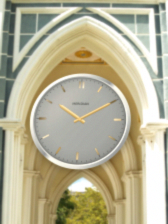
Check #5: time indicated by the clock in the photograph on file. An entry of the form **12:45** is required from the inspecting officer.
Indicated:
**10:10**
